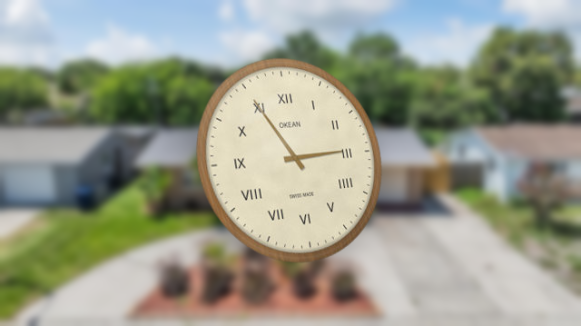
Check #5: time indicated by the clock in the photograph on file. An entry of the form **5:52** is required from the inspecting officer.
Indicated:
**2:55**
